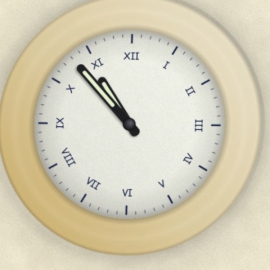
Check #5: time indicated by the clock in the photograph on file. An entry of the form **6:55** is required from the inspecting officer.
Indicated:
**10:53**
